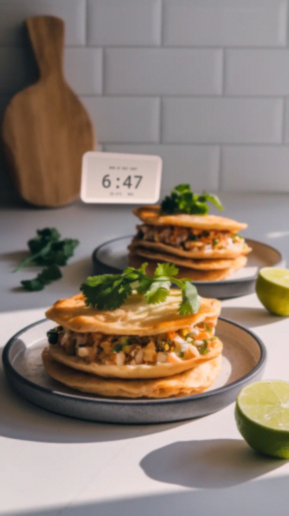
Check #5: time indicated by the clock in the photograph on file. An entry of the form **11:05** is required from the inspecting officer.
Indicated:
**6:47**
